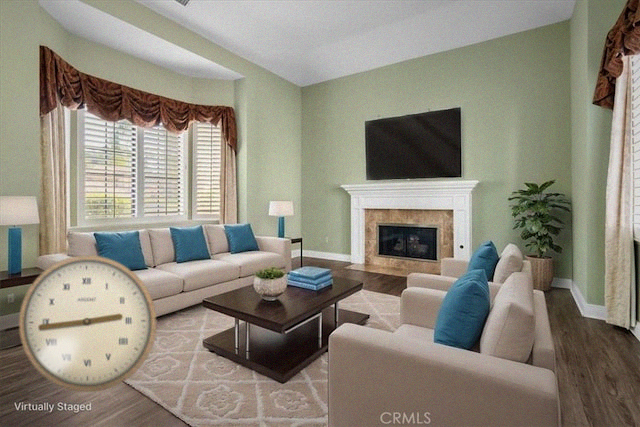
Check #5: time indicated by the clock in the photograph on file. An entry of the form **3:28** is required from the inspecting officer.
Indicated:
**2:44**
